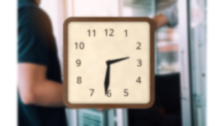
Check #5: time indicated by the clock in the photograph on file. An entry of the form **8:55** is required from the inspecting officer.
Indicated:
**2:31**
